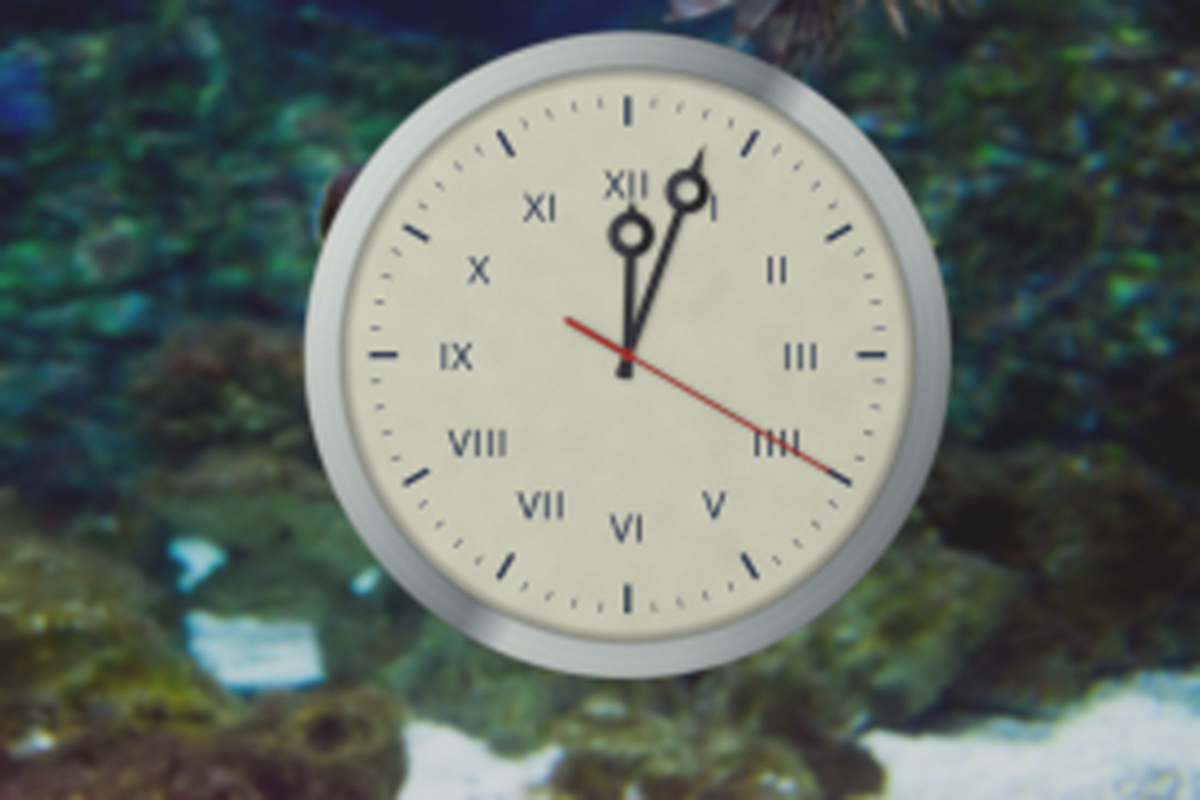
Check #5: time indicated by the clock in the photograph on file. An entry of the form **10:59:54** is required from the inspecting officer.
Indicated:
**12:03:20**
